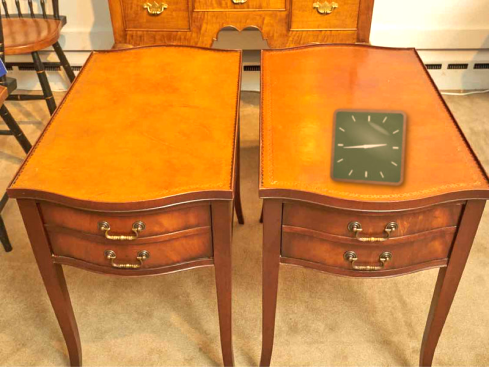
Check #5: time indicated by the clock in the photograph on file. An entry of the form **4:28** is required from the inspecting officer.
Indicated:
**2:44**
